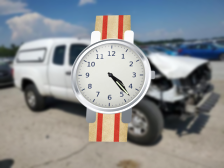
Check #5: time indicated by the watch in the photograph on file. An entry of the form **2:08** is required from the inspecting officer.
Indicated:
**4:23**
